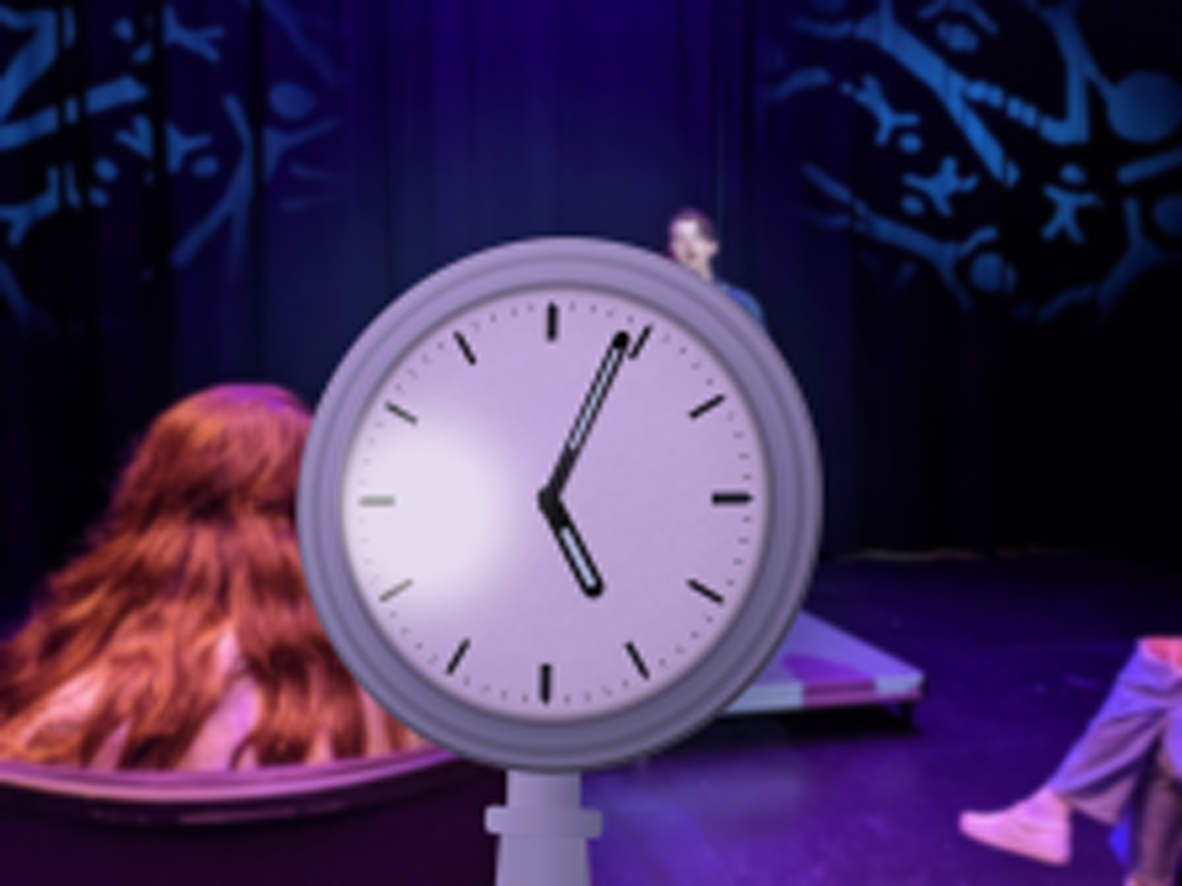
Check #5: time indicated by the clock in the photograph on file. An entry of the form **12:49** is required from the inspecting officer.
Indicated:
**5:04**
